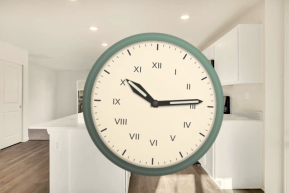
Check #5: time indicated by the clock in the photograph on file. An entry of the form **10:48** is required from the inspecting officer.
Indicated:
**10:14**
